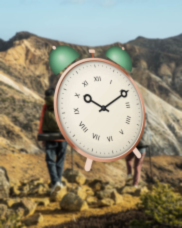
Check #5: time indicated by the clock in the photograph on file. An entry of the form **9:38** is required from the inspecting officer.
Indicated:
**10:11**
